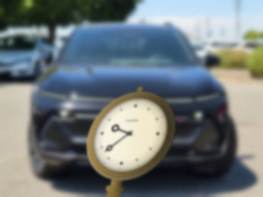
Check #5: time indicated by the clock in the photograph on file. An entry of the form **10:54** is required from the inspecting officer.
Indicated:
**9:38**
